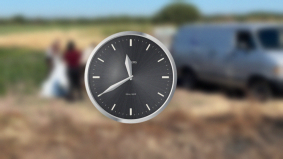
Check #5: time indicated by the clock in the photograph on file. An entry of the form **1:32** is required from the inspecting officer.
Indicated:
**11:40**
